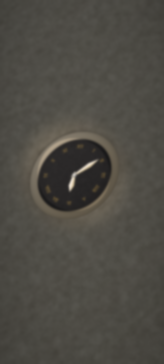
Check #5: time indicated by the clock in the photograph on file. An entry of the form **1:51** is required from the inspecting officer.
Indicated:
**6:09**
